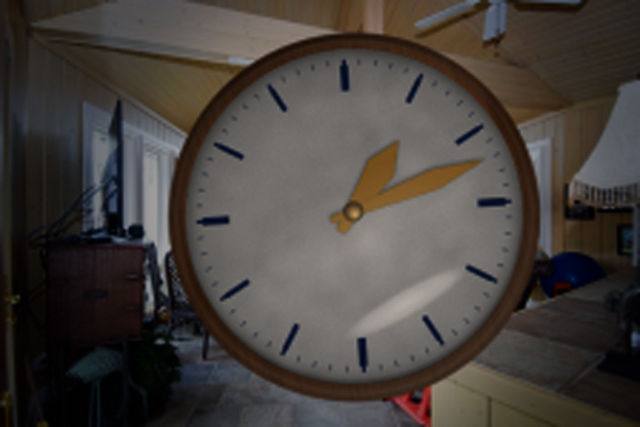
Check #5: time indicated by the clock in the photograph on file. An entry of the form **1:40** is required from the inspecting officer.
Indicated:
**1:12**
